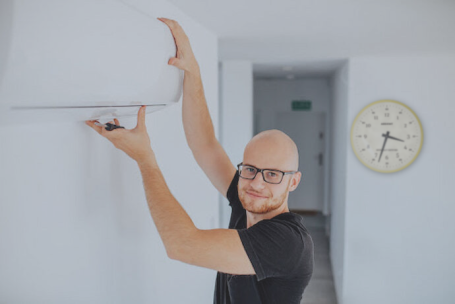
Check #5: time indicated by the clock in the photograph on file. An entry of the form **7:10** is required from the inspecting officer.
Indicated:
**3:33**
